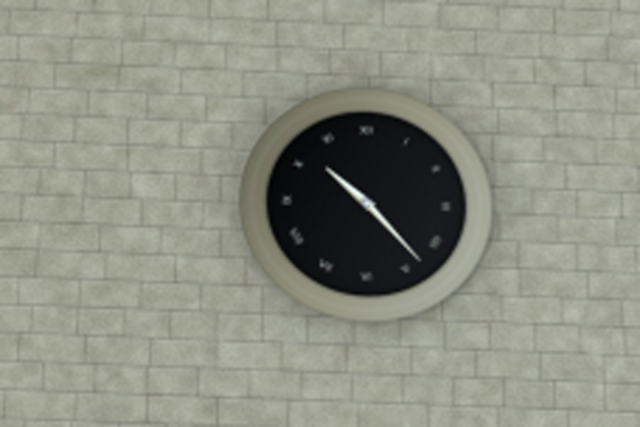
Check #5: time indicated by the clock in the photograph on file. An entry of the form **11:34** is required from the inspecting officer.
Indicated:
**10:23**
